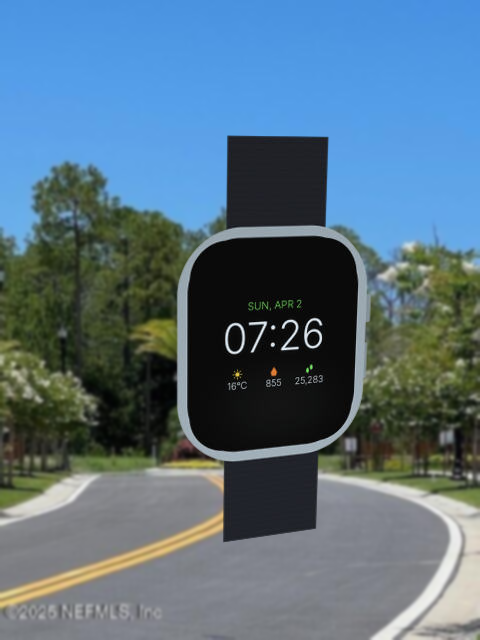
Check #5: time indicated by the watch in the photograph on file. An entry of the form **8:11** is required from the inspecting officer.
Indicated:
**7:26**
